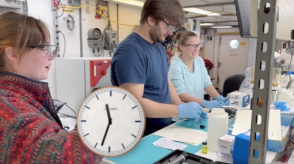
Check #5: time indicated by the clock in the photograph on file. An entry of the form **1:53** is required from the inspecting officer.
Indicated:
**11:33**
